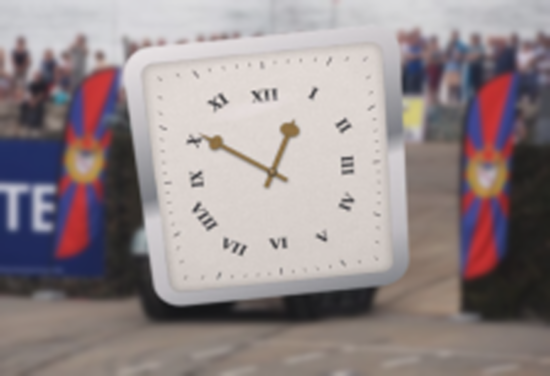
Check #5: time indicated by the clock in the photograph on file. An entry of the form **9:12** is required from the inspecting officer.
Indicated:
**12:51**
